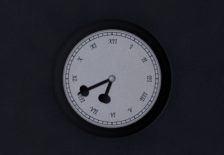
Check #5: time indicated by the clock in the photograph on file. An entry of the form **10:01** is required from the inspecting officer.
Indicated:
**6:41**
